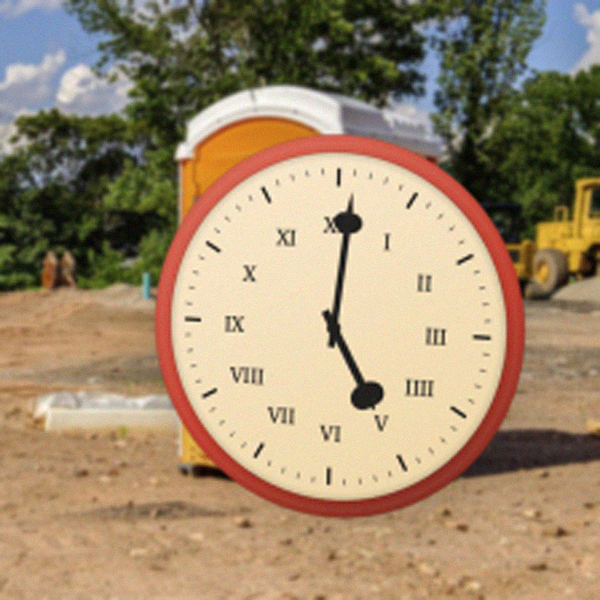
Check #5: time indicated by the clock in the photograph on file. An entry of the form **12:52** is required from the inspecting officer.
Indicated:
**5:01**
